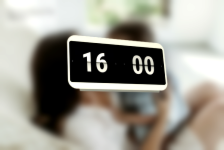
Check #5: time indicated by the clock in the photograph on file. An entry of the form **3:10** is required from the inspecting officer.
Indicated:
**16:00**
